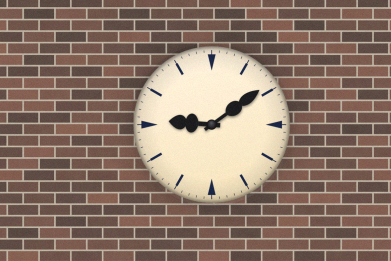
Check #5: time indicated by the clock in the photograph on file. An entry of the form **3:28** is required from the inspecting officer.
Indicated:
**9:09**
